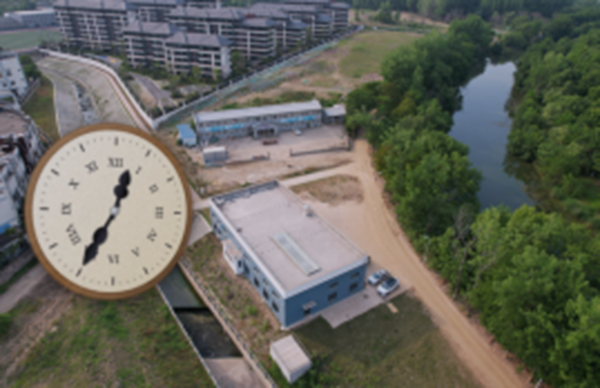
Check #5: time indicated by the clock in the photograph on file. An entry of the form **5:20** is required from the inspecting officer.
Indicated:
**12:35**
